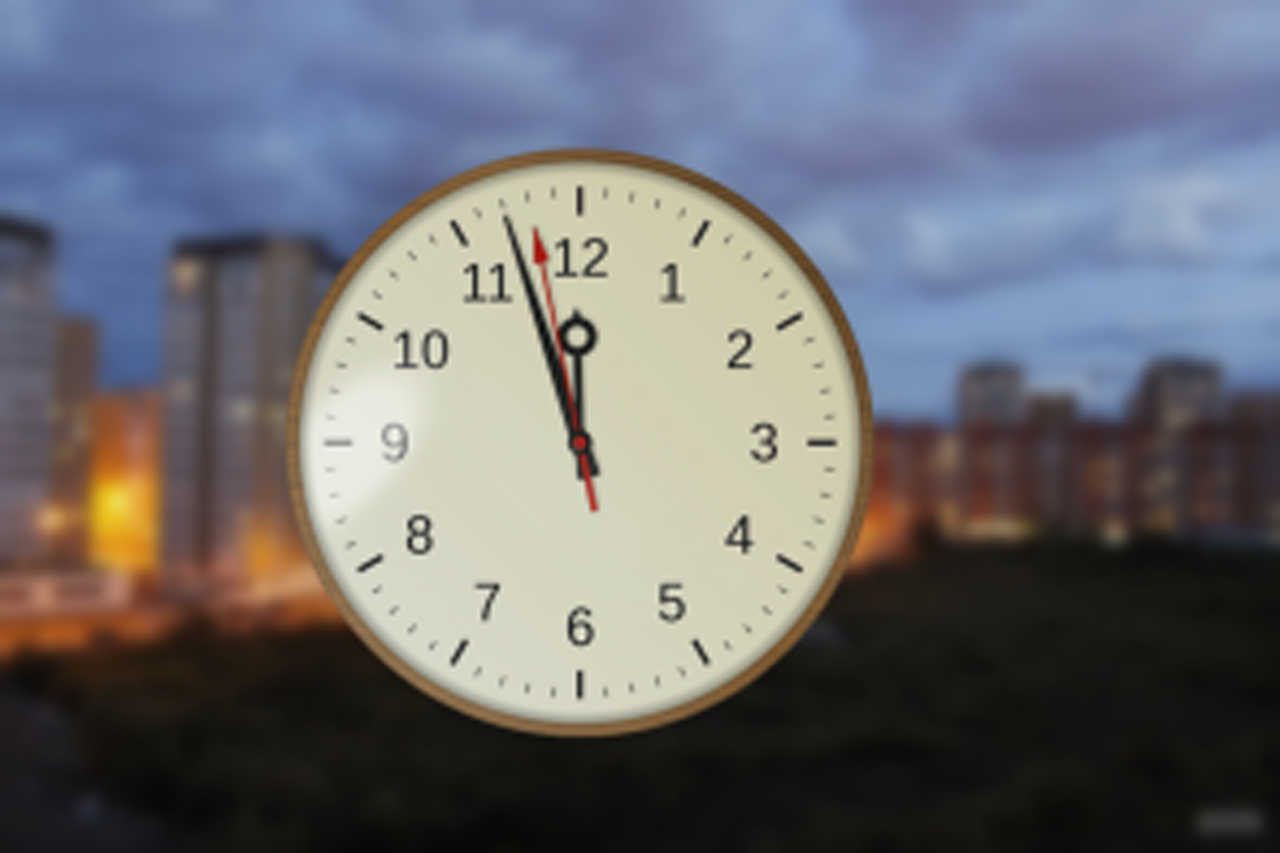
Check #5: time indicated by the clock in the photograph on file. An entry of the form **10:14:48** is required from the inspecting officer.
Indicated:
**11:56:58**
